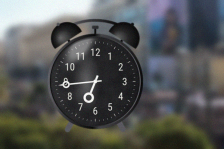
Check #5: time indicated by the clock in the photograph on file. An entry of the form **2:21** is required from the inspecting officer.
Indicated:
**6:44**
